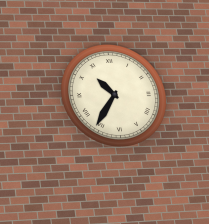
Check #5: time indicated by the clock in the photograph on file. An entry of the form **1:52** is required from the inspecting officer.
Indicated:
**10:36**
